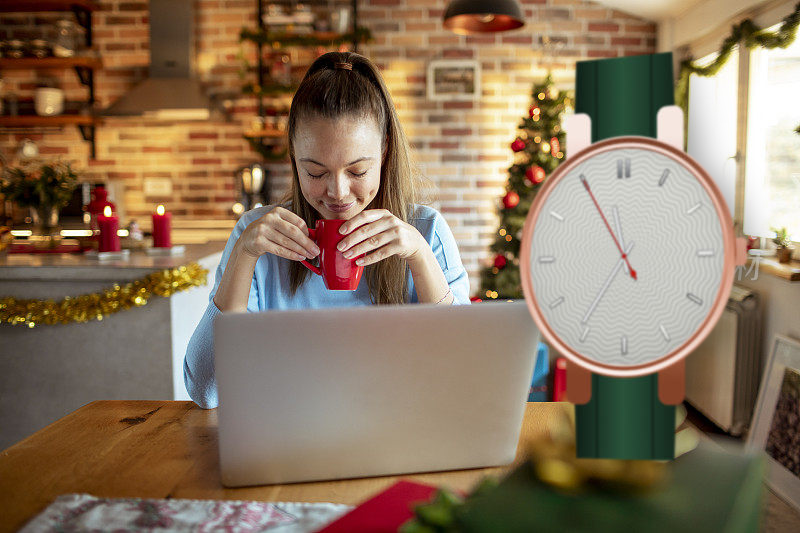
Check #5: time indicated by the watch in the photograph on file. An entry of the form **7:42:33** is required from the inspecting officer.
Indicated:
**11:35:55**
